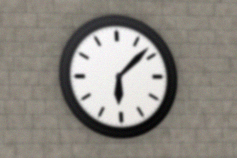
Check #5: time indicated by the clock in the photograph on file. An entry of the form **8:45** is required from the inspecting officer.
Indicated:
**6:08**
